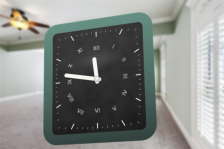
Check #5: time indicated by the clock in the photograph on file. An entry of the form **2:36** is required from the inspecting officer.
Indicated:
**11:47**
